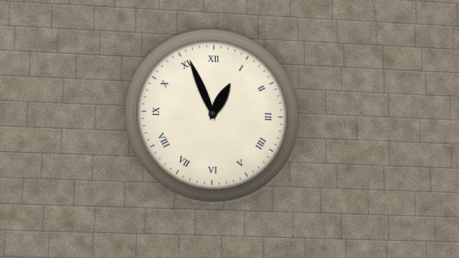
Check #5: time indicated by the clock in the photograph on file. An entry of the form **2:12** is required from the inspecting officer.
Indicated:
**12:56**
